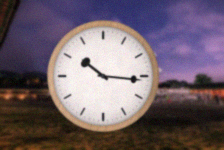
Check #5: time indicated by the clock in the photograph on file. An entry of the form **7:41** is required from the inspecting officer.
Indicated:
**10:16**
